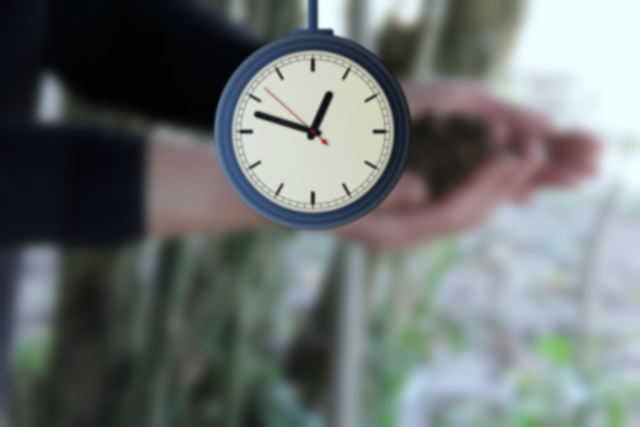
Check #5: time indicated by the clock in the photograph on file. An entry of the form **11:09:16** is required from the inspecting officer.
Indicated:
**12:47:52**
